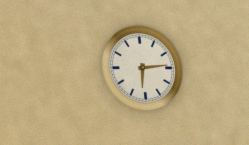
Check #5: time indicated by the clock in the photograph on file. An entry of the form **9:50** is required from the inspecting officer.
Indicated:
**6:14**
